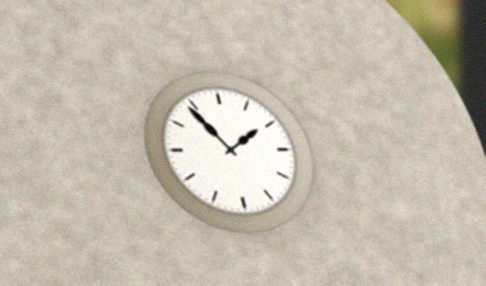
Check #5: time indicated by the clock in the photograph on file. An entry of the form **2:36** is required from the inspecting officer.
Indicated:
**1:54**
